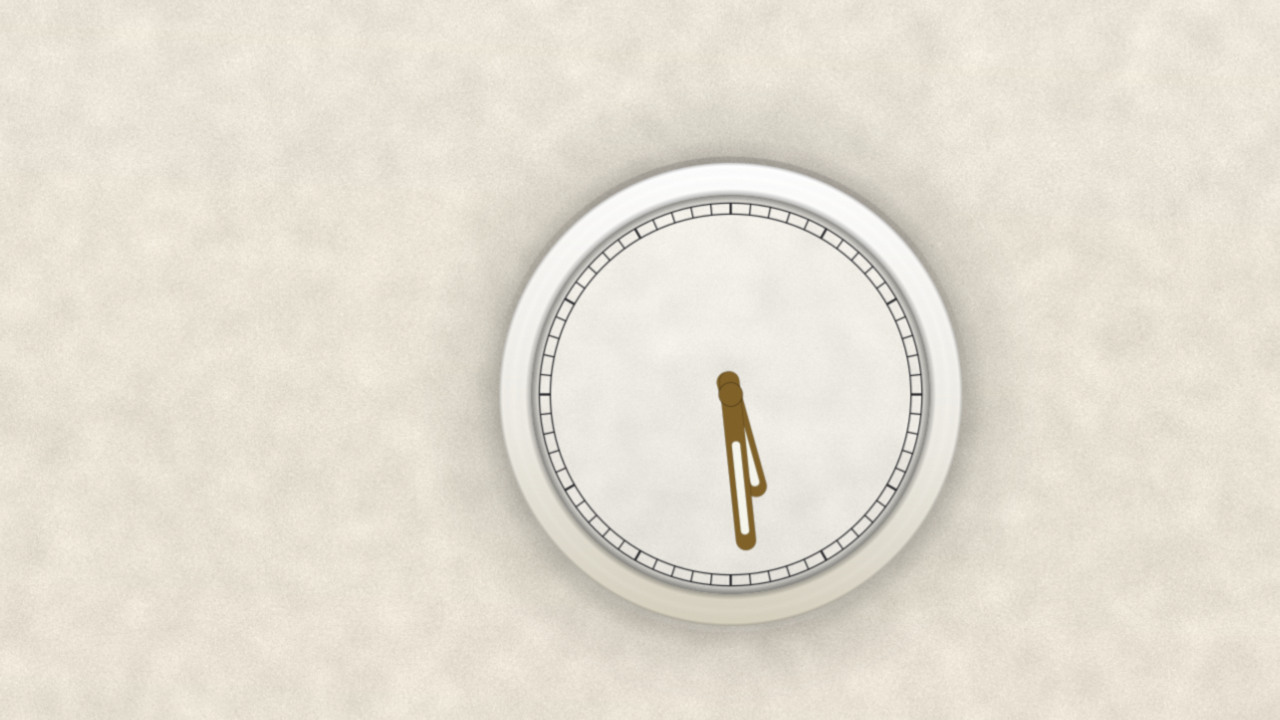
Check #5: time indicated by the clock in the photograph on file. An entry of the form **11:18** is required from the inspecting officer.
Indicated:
**5:29**
